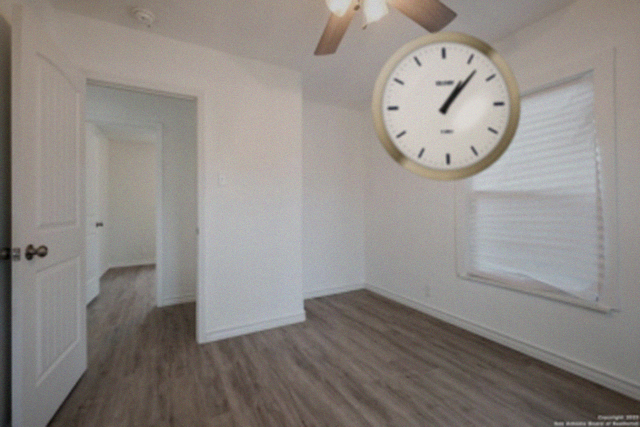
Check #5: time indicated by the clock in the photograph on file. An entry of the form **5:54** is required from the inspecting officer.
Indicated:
**1:07**
